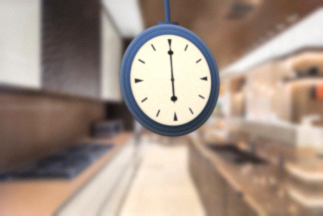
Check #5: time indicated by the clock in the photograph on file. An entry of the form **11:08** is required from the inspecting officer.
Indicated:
**6:00**
